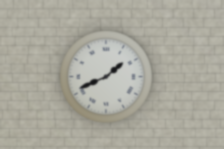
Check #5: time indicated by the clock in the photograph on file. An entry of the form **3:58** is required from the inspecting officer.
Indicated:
**1:41**
